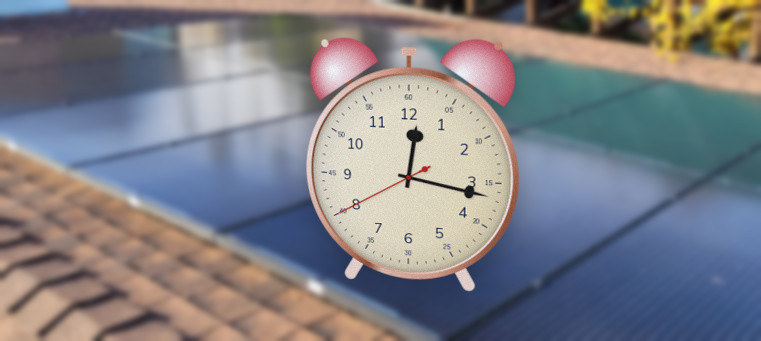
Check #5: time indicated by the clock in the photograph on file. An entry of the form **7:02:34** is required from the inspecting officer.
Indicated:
**12:16:40**
